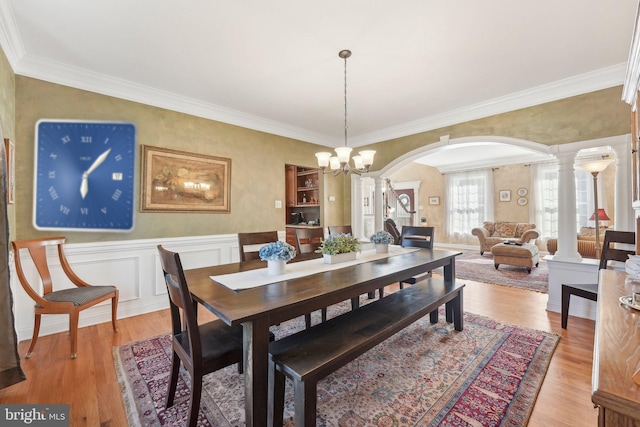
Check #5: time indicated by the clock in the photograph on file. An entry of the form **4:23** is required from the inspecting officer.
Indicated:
**6:07**
